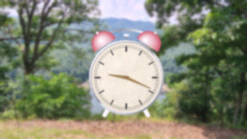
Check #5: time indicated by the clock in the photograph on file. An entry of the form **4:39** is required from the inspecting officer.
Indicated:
**9:19**
